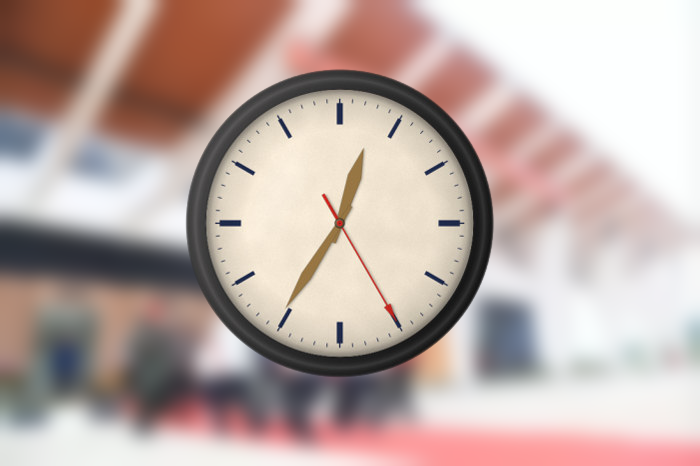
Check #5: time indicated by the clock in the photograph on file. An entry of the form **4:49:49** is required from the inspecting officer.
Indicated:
**12:35:25**
